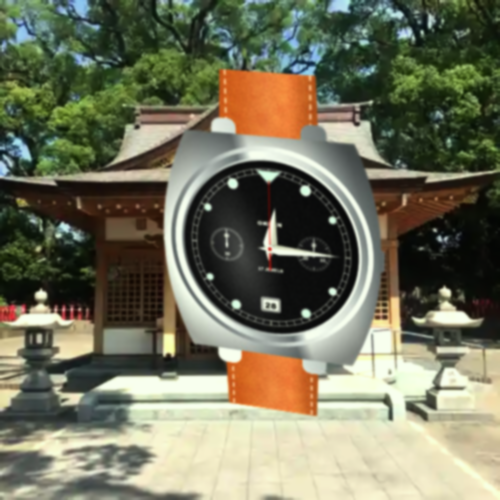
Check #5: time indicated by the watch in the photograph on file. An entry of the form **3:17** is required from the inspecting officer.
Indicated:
**12:15**
